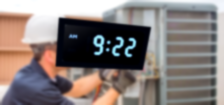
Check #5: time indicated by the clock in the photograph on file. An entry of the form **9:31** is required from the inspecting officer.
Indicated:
**9:22**
